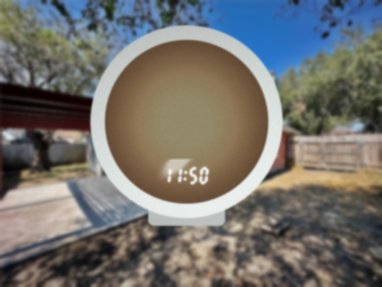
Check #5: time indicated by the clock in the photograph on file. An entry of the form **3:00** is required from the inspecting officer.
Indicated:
**11:50**
